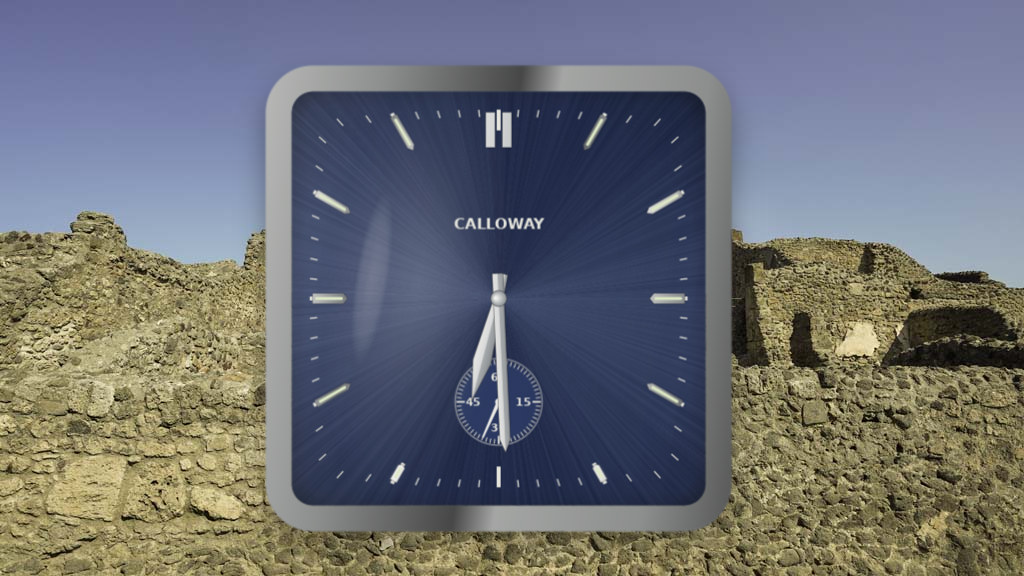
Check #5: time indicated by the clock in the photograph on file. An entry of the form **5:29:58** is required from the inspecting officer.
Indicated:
**6:29:34**
